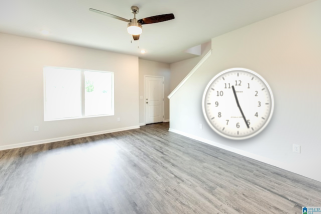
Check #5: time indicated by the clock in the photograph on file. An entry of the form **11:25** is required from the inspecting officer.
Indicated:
**11:26**
